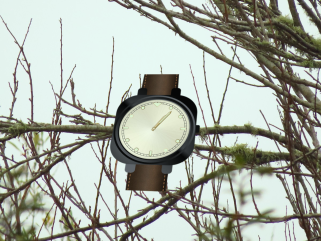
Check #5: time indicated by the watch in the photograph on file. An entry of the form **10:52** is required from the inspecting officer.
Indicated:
**1:06**
